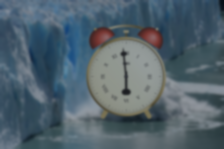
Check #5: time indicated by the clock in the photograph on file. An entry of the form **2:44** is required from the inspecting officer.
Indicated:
**5:59**
